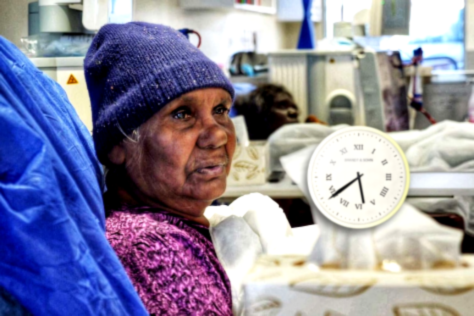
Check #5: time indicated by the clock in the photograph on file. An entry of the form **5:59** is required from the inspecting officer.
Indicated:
**5:39**
